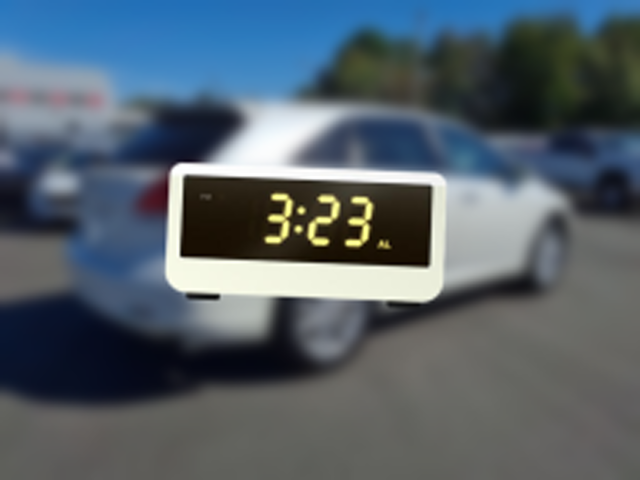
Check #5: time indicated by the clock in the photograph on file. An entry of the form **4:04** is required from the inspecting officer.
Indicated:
**3:23**
